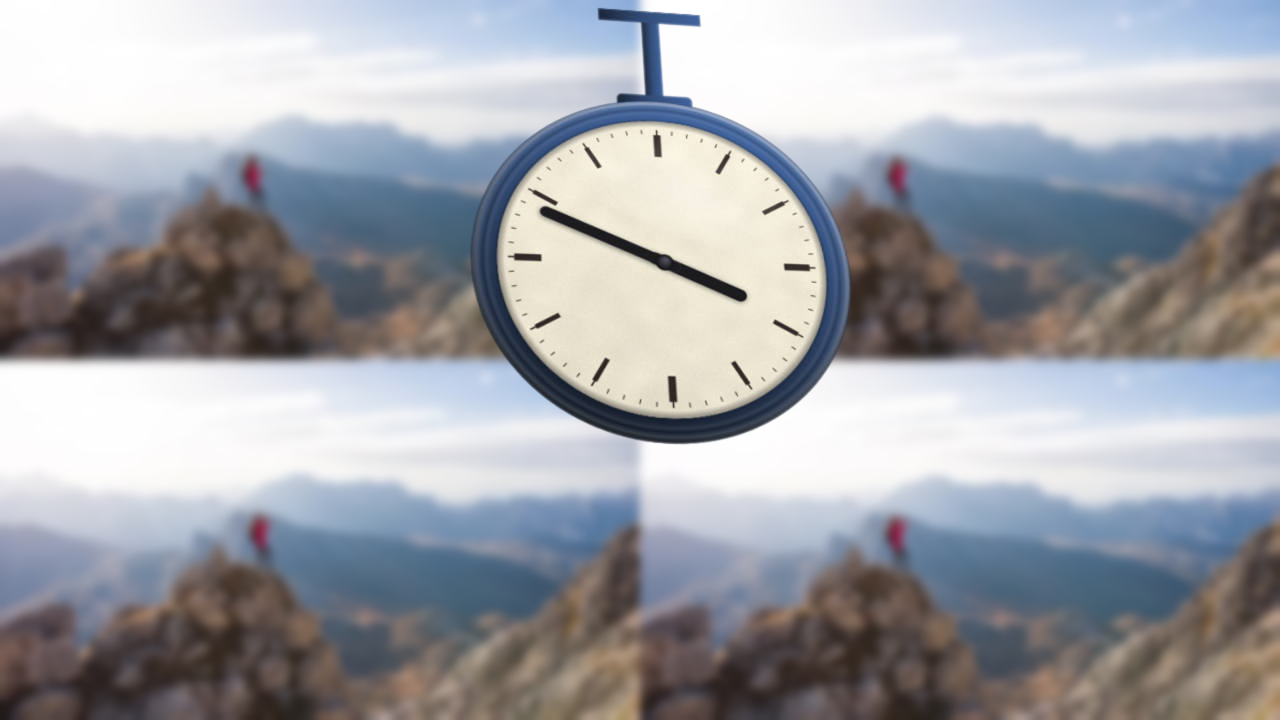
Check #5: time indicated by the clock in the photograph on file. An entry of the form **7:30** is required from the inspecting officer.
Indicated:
**3:49**
